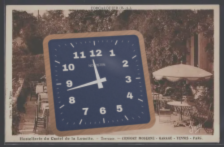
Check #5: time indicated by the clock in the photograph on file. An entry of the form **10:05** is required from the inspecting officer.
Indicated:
**11:43**
